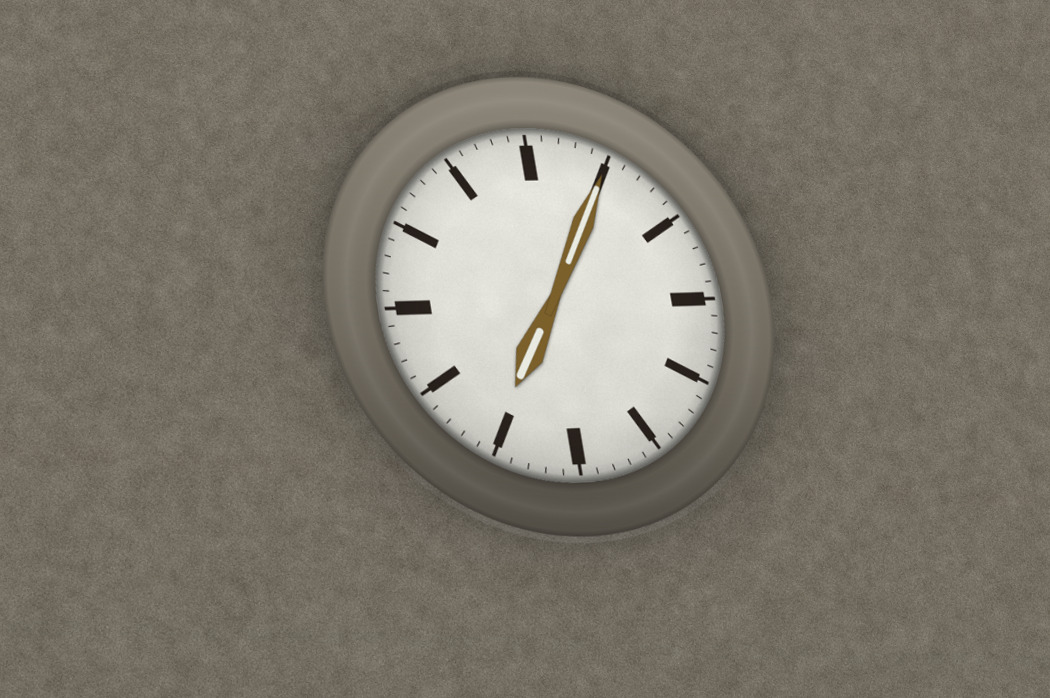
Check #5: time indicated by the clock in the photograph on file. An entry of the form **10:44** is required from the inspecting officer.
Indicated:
**7:05**
